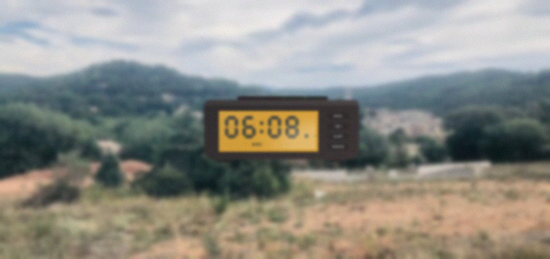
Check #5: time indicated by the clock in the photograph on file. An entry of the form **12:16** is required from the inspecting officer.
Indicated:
**6:08**
